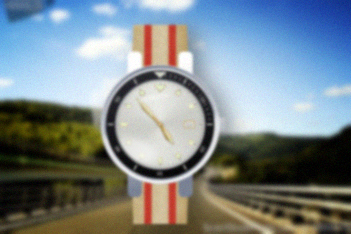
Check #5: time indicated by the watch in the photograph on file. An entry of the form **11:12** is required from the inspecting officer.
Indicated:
**4:53**
